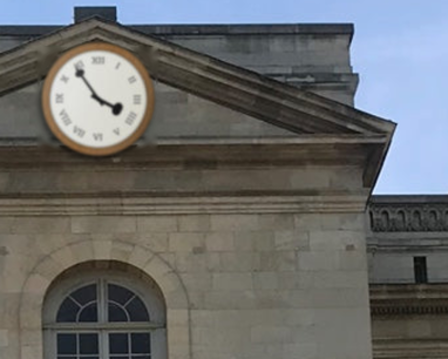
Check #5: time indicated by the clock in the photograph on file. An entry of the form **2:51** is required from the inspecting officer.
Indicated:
**3:54**
